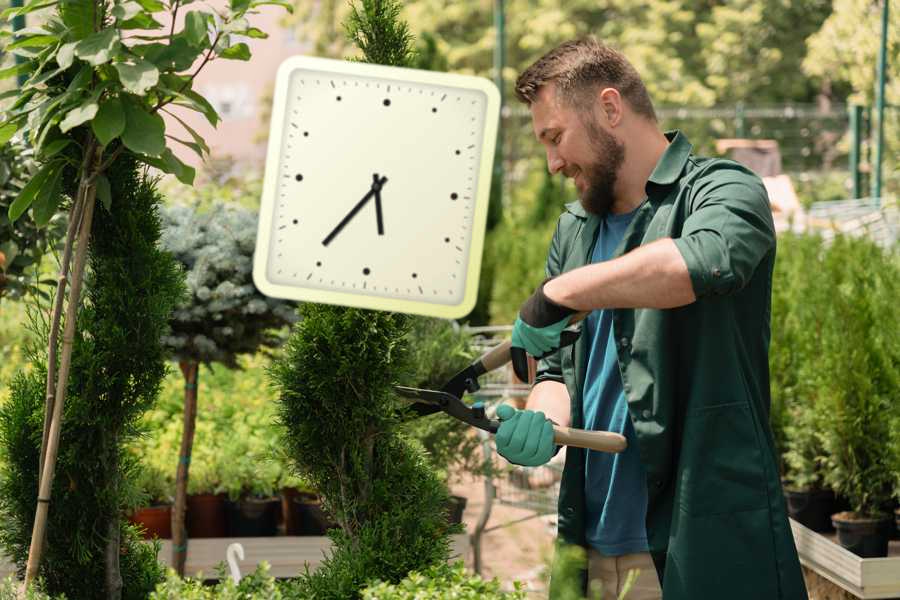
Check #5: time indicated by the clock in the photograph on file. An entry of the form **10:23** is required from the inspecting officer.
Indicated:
**5:36**
